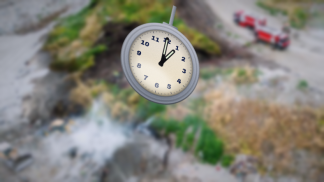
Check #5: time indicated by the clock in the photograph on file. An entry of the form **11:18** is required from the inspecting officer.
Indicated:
**1:00**
